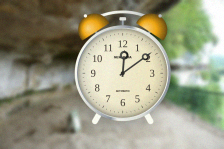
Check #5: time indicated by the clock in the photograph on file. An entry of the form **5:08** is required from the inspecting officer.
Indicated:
**12:09**
